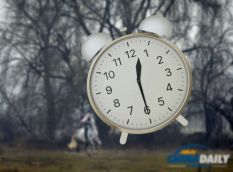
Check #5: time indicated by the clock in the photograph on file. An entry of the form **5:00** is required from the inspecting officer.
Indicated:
**12:30**
